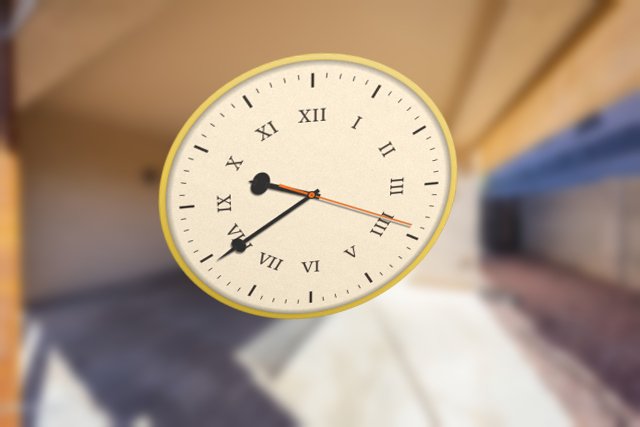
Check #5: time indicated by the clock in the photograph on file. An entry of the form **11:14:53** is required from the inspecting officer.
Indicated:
**9:39:19**
